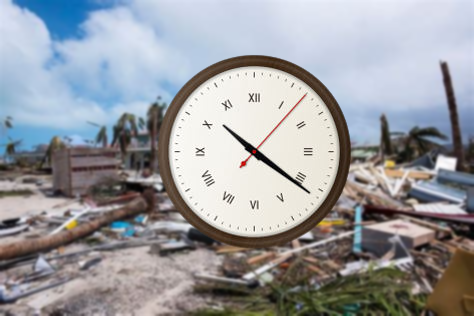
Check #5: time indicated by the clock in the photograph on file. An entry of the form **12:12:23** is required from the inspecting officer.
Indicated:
**10:21:07**
